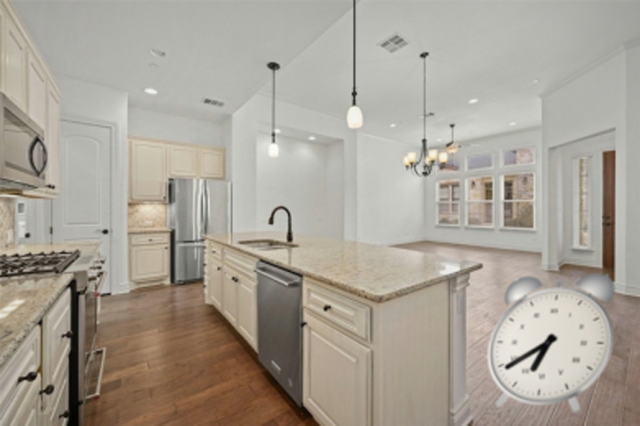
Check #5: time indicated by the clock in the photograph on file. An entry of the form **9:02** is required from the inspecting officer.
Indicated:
**6:39**
